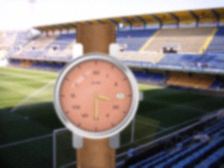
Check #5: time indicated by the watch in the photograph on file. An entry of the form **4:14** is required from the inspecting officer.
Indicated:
**3:30**
